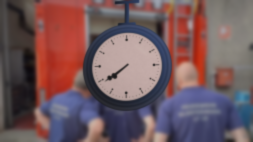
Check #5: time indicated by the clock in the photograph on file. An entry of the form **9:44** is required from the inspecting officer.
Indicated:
**7:39**
